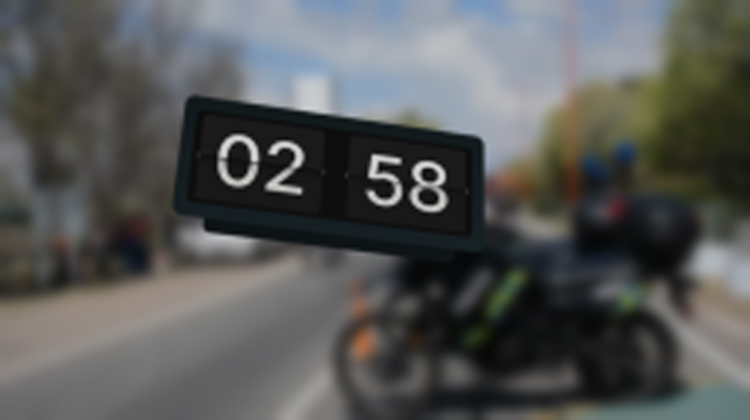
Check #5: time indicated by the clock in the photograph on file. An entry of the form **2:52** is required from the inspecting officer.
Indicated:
**2:58**
